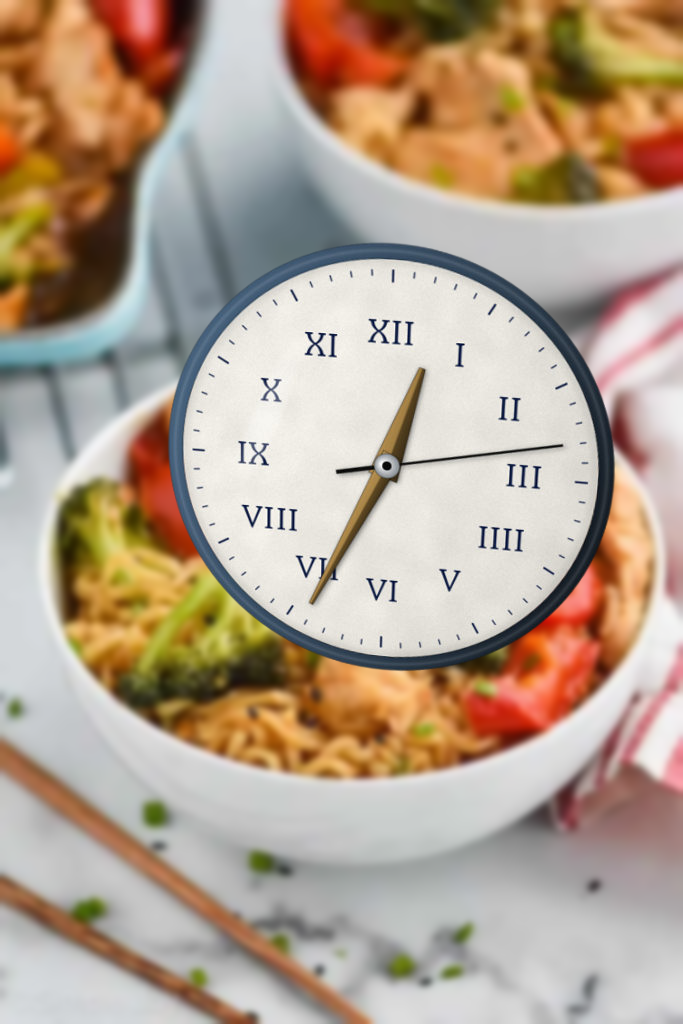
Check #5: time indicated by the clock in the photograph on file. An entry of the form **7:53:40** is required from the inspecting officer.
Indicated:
**12:34:13**
